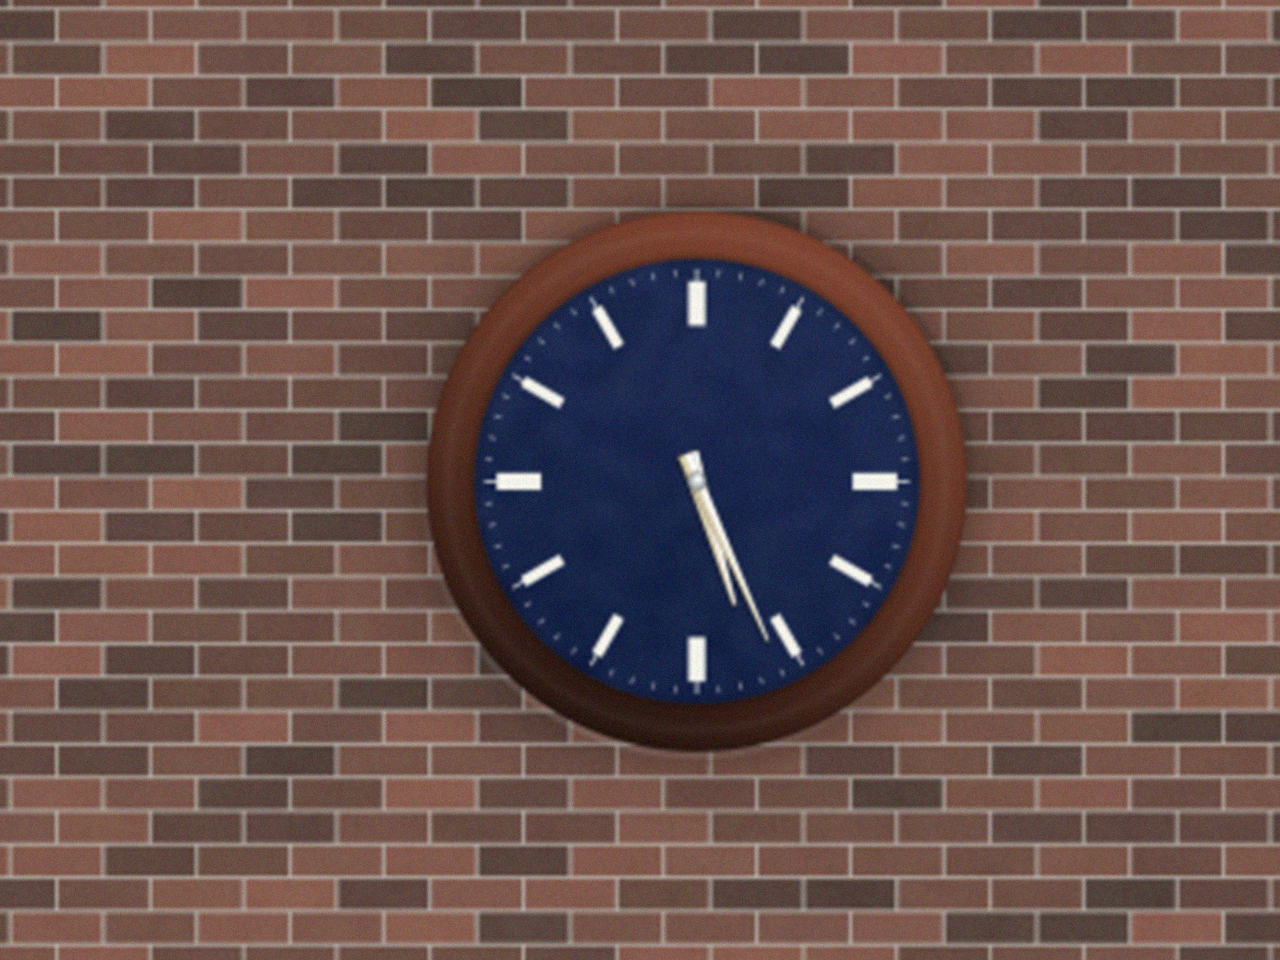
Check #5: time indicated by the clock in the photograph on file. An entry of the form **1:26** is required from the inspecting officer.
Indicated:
**5:26**
